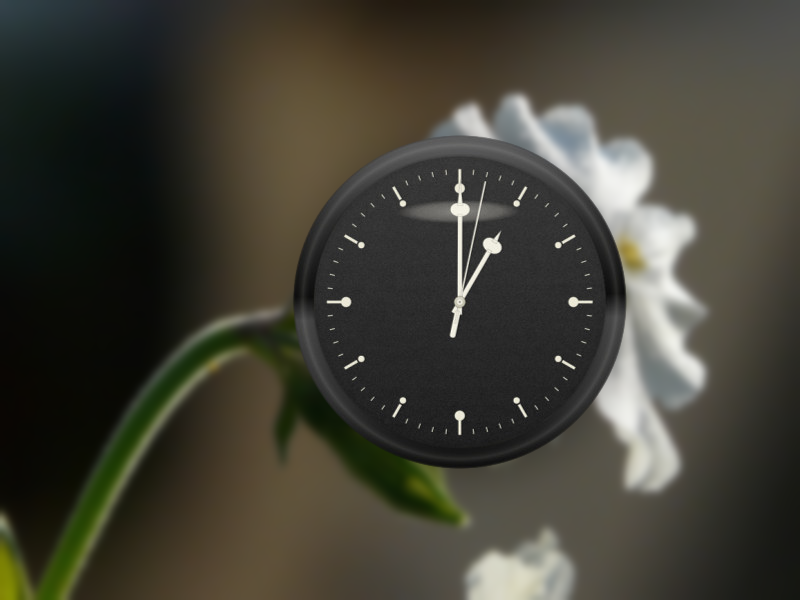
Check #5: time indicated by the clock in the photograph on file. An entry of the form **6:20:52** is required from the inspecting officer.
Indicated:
**1:00:02**
